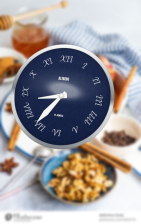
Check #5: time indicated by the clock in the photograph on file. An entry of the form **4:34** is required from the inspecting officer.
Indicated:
**8:36**
